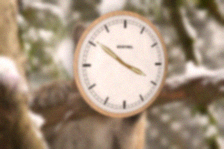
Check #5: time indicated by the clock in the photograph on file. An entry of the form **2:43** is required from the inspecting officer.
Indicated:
**3:51**
